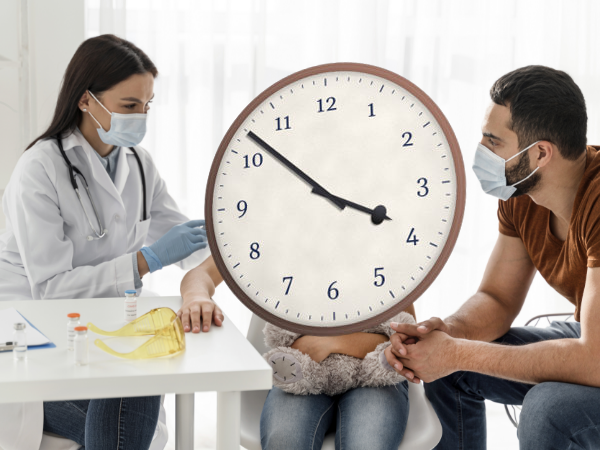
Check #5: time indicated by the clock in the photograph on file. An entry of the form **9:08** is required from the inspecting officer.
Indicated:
**3:52**
